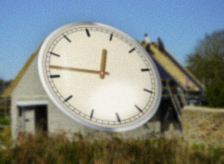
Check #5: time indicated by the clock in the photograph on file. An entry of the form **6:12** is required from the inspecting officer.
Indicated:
**12:47**
